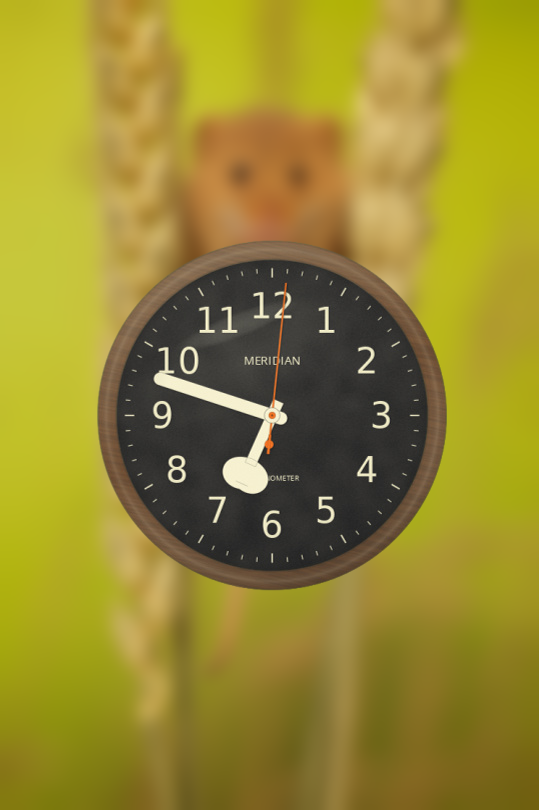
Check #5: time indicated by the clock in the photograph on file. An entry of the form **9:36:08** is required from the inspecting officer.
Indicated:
**6:48:01**
